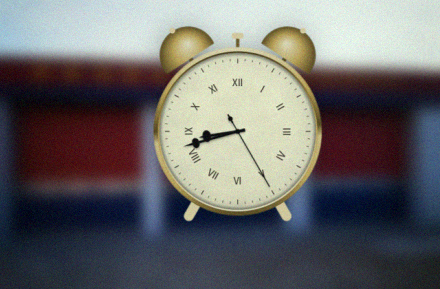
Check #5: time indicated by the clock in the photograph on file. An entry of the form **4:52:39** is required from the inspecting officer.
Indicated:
**8:42:25**
